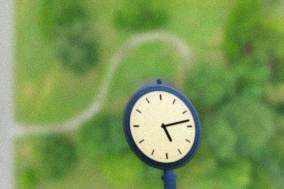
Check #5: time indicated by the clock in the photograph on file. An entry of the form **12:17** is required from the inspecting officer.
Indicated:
**5:13**
